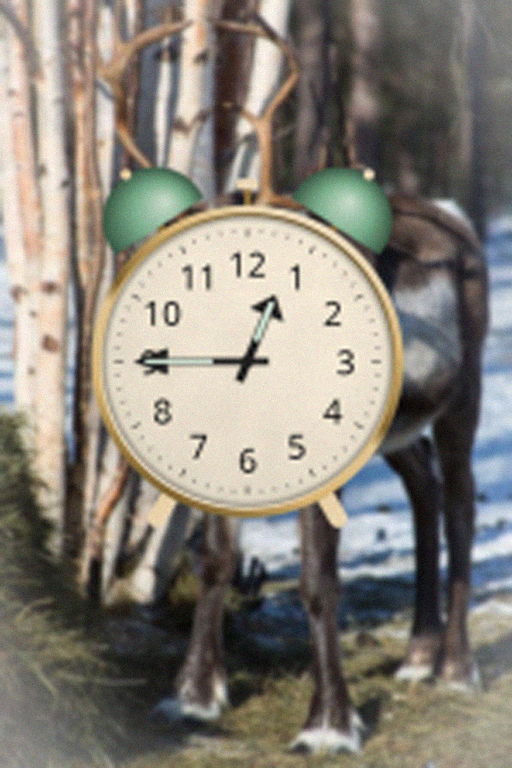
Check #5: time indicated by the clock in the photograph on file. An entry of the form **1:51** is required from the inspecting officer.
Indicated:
**12:45**
